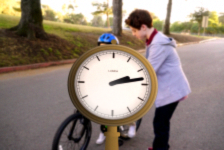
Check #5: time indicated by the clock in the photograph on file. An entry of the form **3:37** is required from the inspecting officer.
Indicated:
**2:13**
